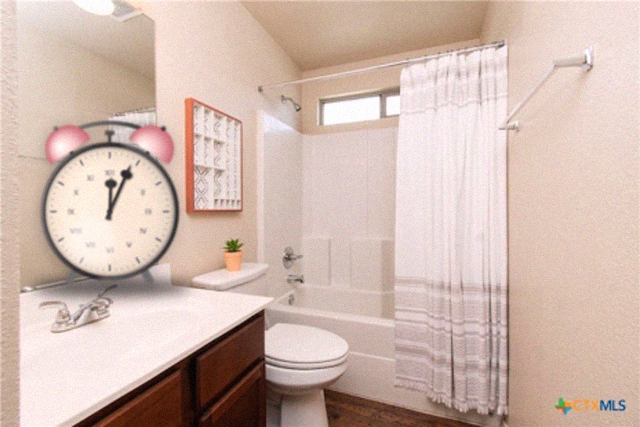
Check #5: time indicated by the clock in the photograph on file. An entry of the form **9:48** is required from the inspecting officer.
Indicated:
**12:04**
